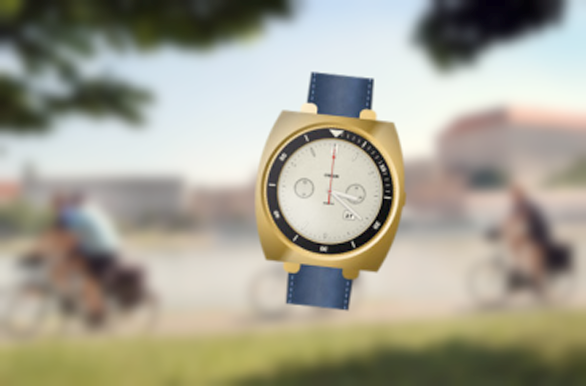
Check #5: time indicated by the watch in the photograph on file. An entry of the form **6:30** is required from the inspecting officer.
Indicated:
**3:21**
